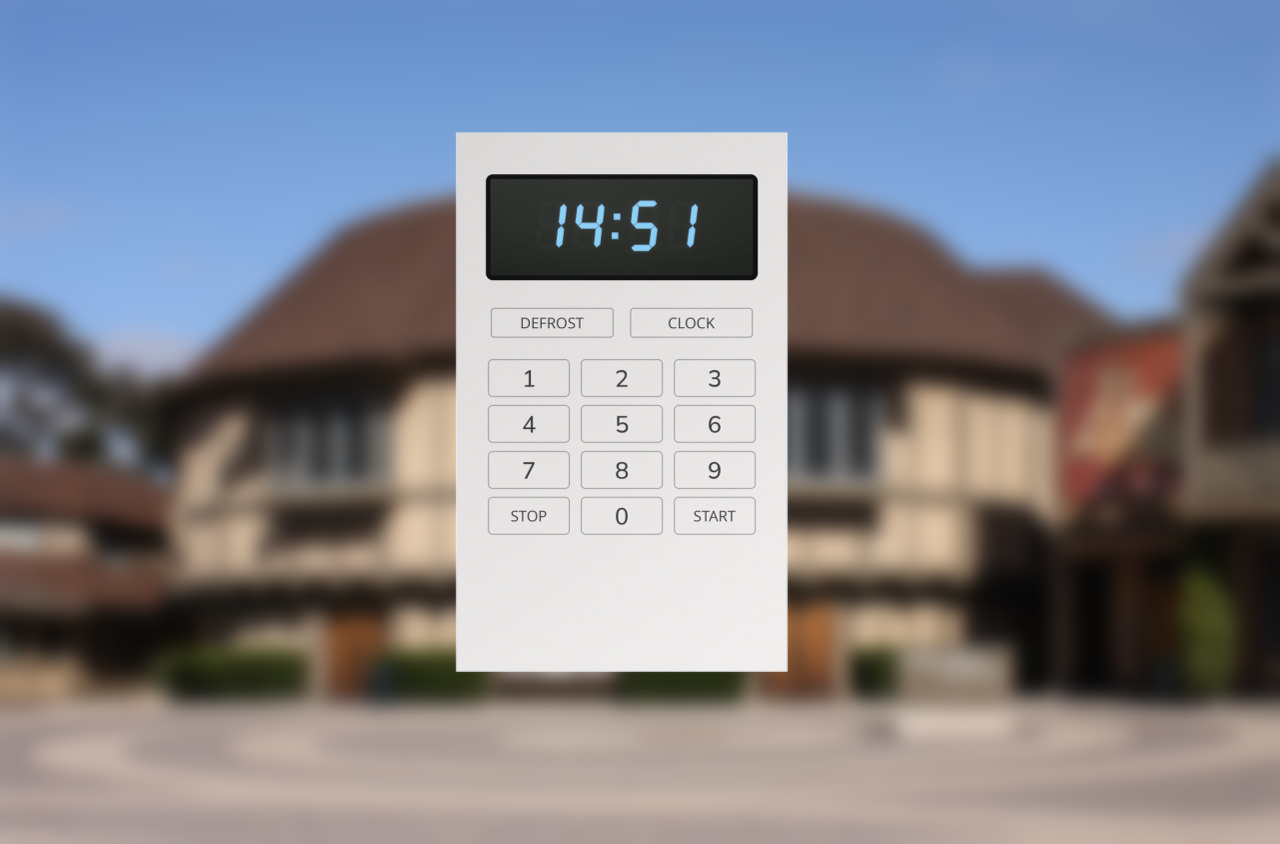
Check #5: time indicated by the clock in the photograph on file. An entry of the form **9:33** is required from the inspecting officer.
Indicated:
**14:51**
